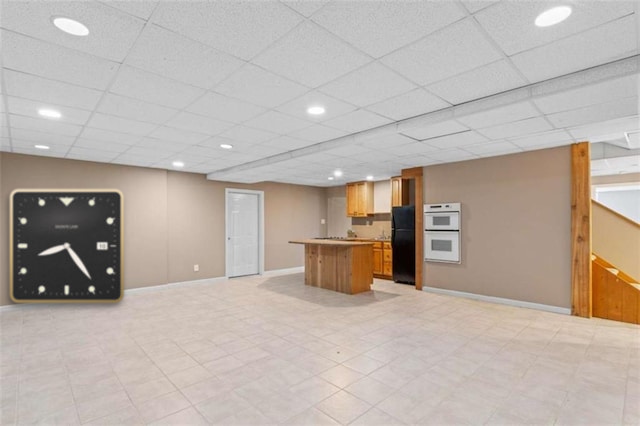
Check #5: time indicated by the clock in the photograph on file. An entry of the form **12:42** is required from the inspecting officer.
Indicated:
**8:24**
